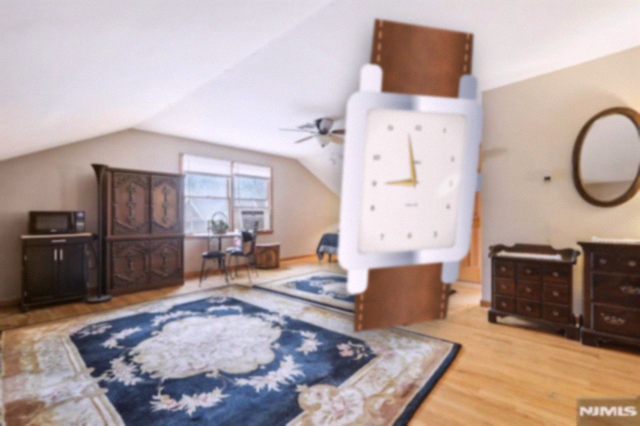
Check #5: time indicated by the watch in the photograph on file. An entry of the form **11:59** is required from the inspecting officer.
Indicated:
**8:58**
